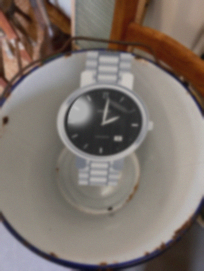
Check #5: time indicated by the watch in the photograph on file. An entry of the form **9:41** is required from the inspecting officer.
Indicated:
**2:01**
